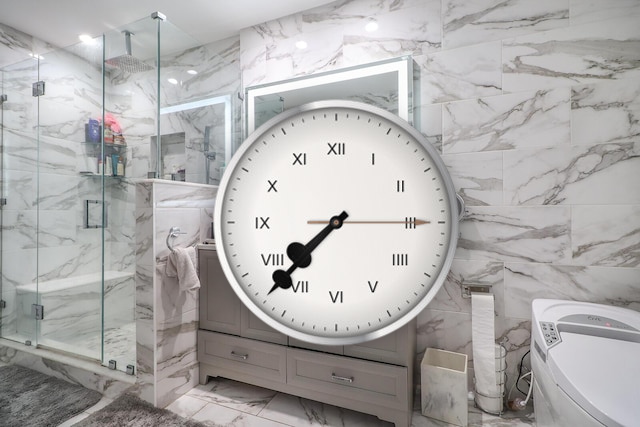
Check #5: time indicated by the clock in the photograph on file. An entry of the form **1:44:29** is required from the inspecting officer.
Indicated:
**7:37:15**
